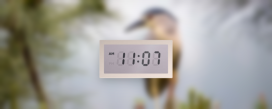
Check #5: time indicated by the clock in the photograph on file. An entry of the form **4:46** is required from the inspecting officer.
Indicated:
**11:07**
